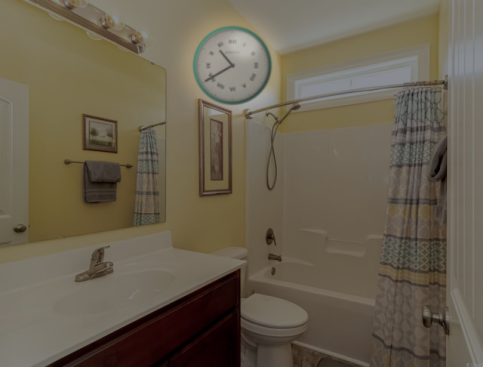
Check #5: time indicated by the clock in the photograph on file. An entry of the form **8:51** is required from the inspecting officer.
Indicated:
**10:40**
